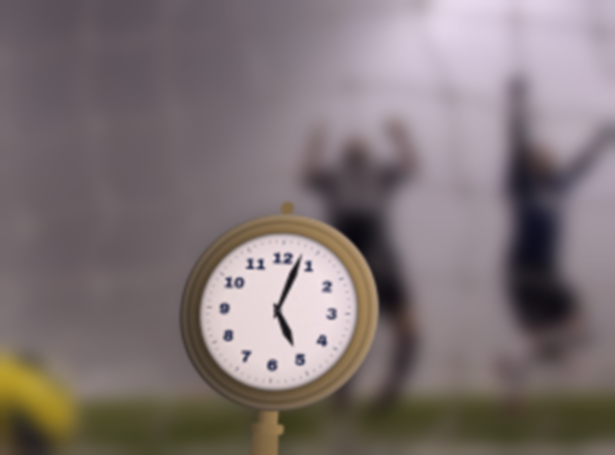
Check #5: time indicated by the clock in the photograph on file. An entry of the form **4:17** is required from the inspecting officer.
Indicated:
**5:03**
